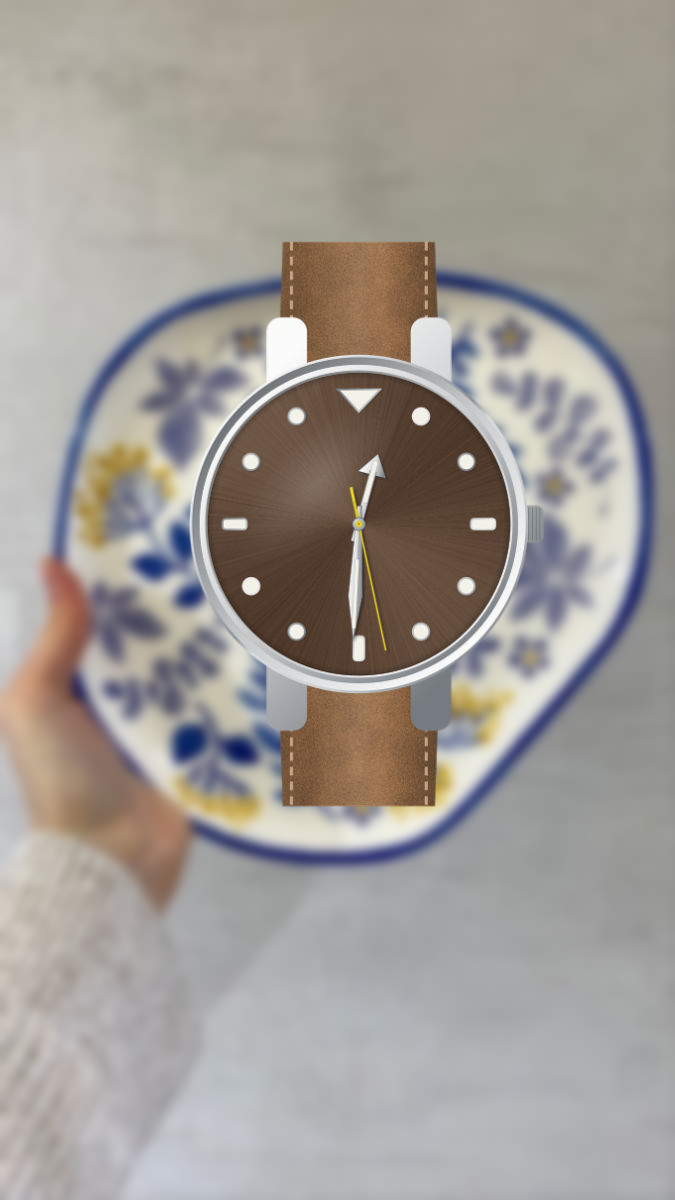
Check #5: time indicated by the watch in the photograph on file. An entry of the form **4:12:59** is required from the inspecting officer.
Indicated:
**12:30:28**
